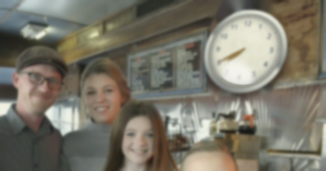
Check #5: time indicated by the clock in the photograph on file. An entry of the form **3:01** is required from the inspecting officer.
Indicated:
**7:40**
